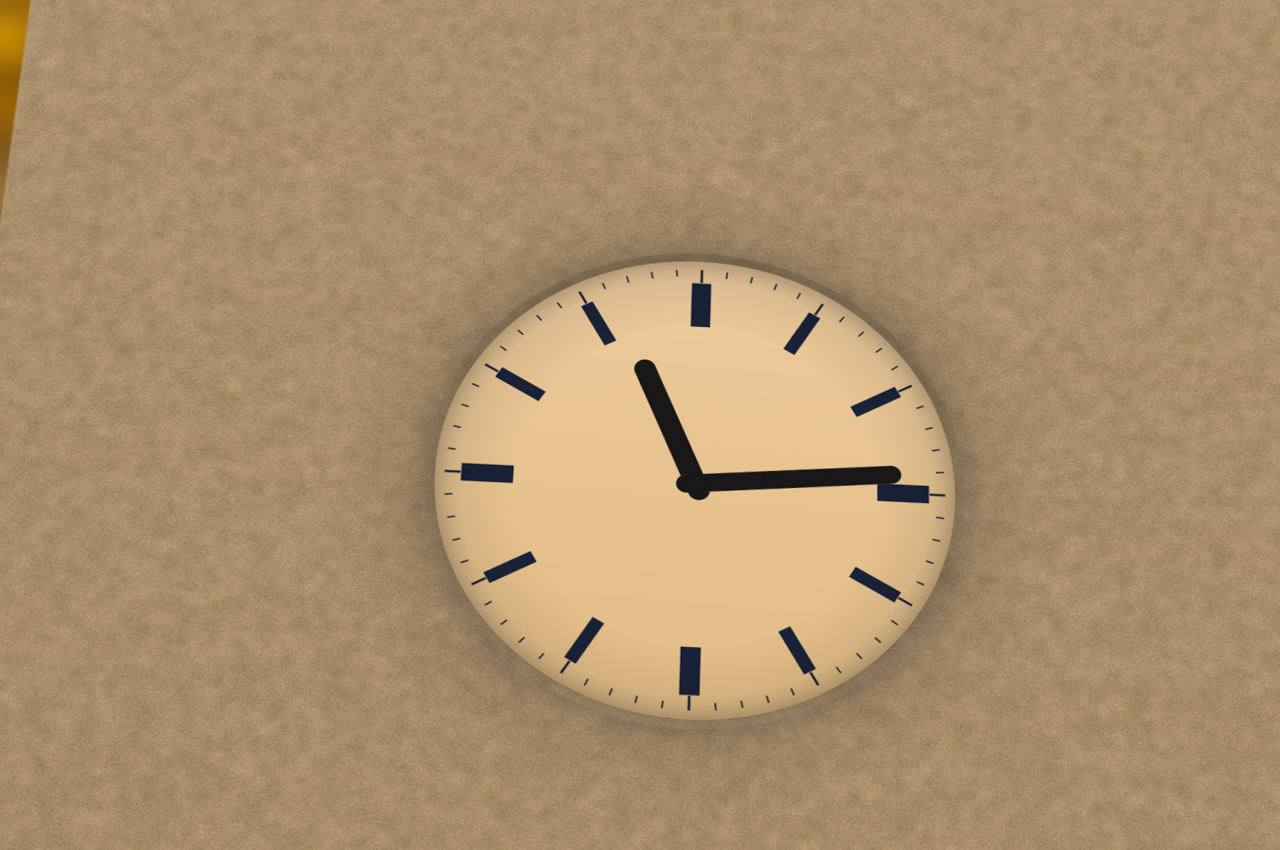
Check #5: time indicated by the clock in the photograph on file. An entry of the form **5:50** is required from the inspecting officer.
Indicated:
**11:14**
